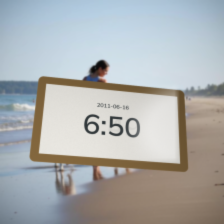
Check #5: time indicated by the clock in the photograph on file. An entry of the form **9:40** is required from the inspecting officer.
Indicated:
**6:50**
